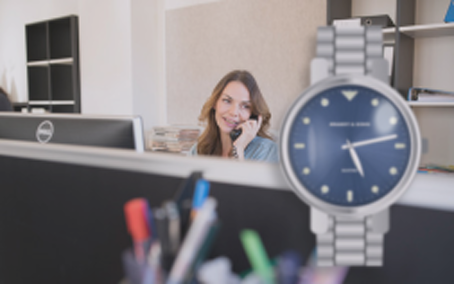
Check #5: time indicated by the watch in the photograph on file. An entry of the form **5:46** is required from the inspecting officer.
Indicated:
**5:13**
